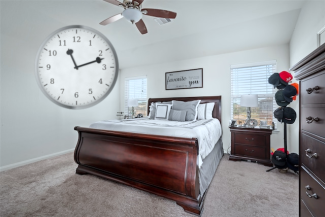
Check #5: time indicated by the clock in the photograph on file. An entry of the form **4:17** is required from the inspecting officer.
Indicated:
**11:12**
